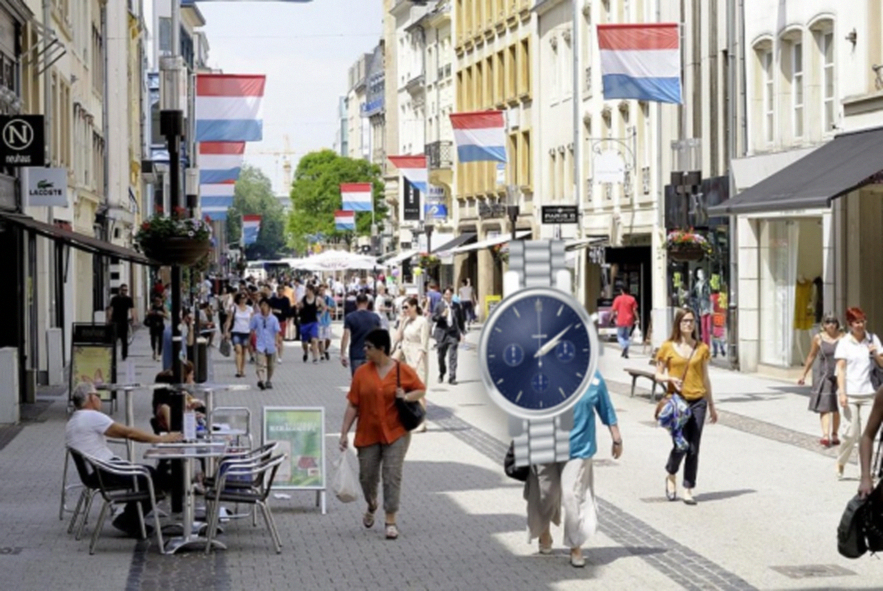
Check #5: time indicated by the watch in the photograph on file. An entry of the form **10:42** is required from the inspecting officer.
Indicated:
**2:09**
